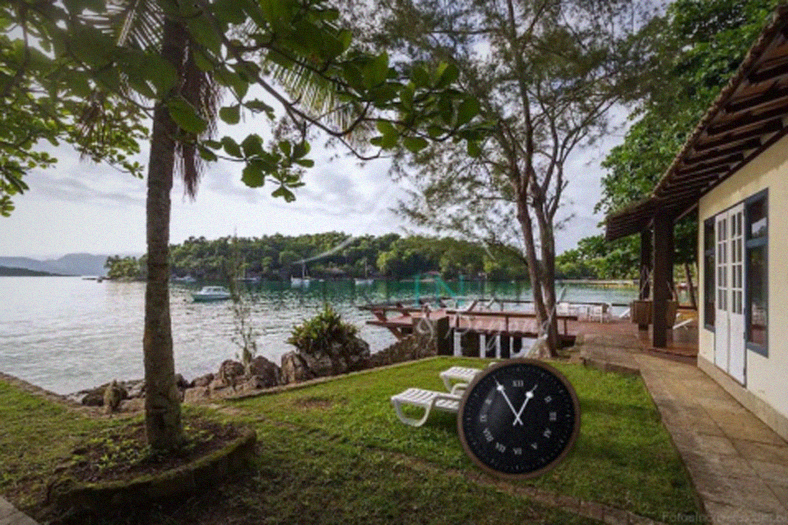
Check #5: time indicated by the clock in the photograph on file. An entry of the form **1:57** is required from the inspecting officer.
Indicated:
**12:55**
